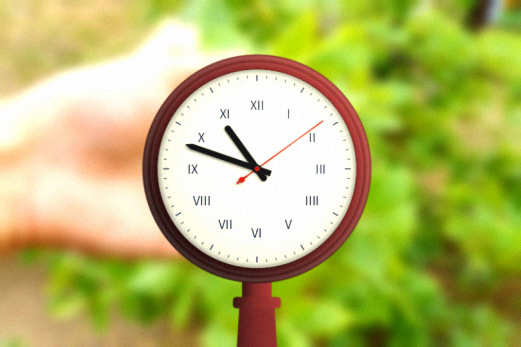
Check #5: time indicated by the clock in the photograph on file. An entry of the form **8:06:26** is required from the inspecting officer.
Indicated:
**10:48:09**
